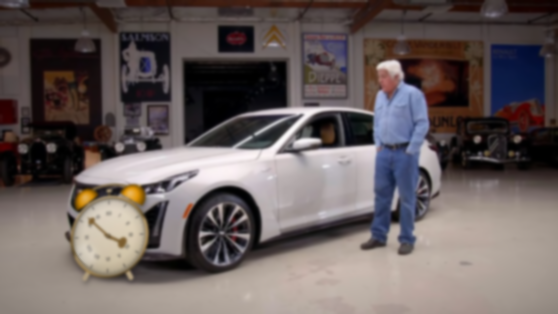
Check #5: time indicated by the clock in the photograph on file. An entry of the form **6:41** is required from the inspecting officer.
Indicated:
**3:52**
